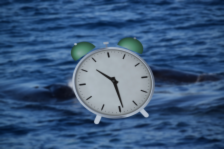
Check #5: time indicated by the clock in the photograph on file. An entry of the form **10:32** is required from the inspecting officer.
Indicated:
**10:29**
